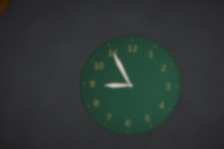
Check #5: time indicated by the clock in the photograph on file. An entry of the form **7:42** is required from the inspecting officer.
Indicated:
**8:55**
